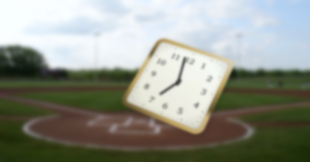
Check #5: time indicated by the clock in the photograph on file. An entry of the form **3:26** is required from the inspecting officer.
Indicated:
**6:58**
